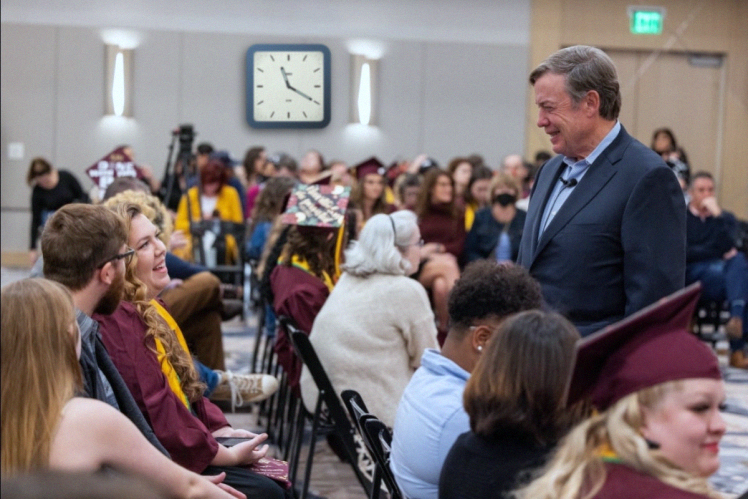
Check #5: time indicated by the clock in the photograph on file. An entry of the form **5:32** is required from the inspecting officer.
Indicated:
**11:20**
